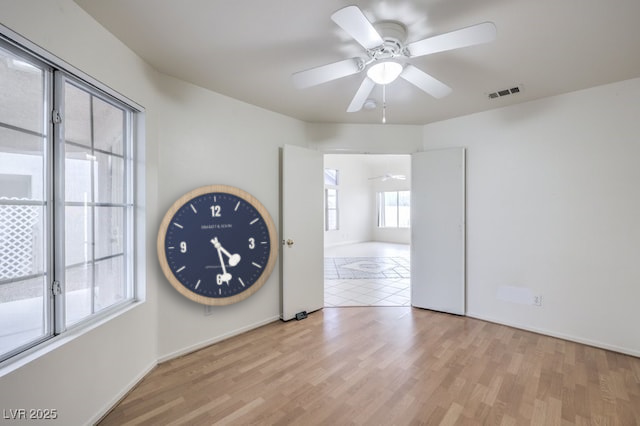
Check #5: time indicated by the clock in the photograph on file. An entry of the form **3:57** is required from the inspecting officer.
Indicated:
**4:28**
